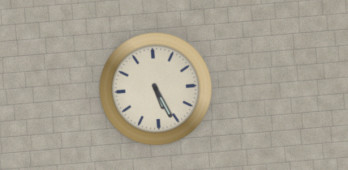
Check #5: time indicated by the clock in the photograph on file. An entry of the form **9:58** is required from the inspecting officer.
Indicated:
**5:26**
